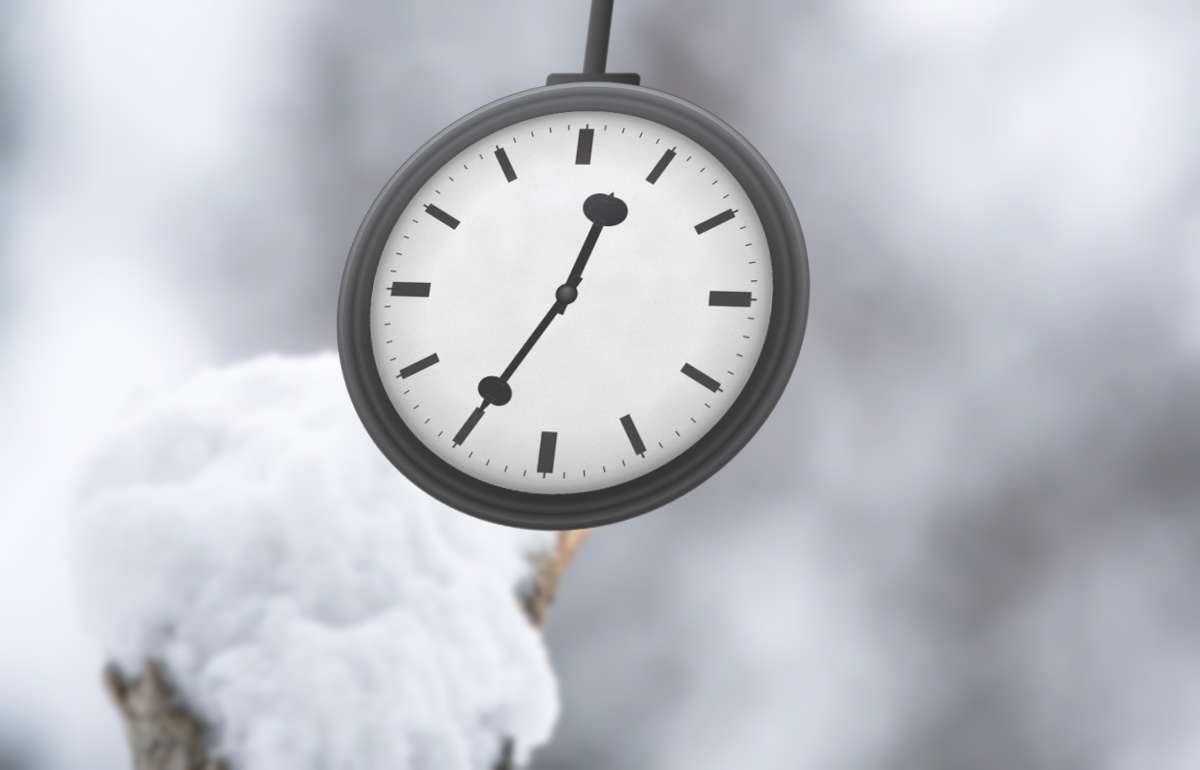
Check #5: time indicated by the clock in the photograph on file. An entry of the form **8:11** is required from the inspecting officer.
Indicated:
**12:35**
